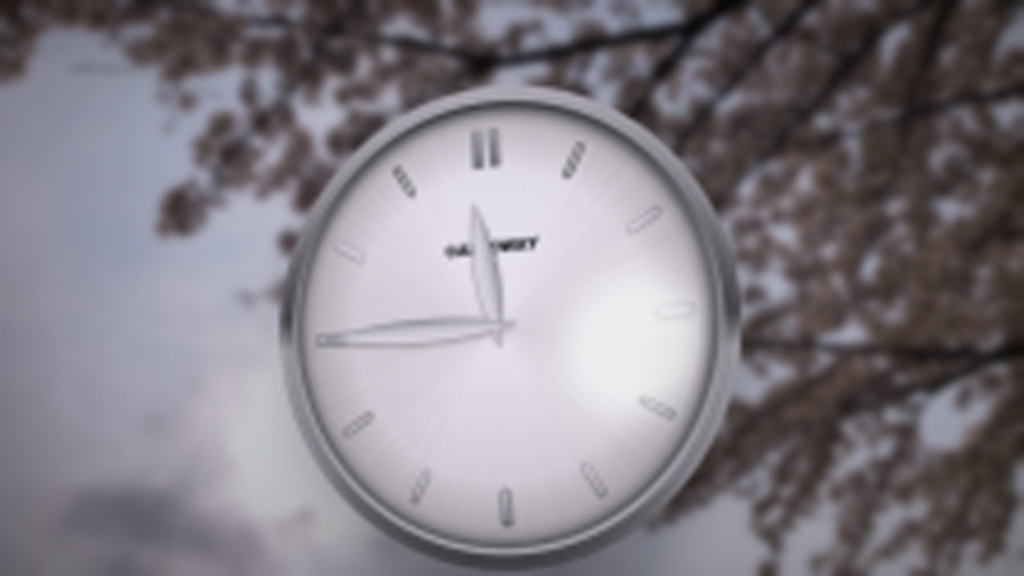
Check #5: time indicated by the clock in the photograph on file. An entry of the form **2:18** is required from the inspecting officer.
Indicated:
**11:45**
